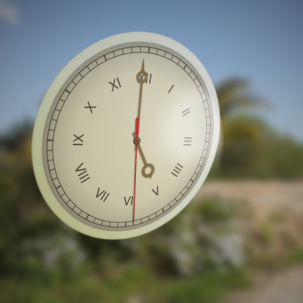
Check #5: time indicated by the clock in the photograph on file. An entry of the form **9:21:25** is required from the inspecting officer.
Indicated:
**4:59:29**
